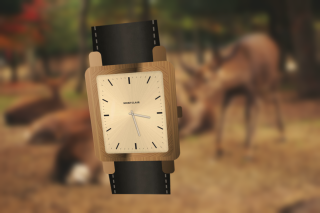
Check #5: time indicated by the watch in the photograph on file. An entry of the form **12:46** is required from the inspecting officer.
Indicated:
**3:28**
